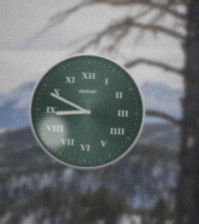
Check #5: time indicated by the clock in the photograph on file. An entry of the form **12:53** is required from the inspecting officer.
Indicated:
**8:49**
